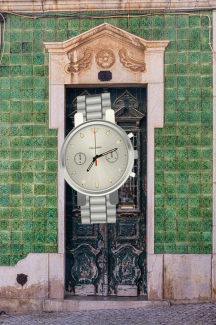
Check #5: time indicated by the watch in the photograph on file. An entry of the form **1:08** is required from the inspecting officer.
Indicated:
**7:12**
